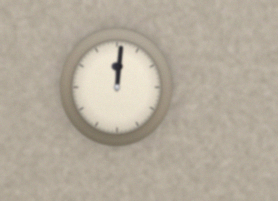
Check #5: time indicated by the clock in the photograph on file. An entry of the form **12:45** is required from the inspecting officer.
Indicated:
**12:01**
